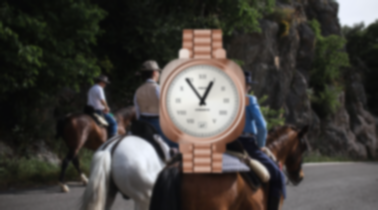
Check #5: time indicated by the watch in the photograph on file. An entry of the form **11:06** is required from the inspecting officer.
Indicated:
**12:54**
